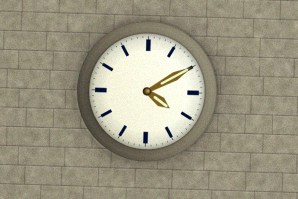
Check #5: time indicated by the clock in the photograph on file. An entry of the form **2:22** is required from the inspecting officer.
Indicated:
**4:10**
